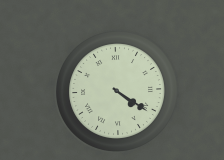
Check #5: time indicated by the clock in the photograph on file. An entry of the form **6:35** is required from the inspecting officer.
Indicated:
**4:21**
